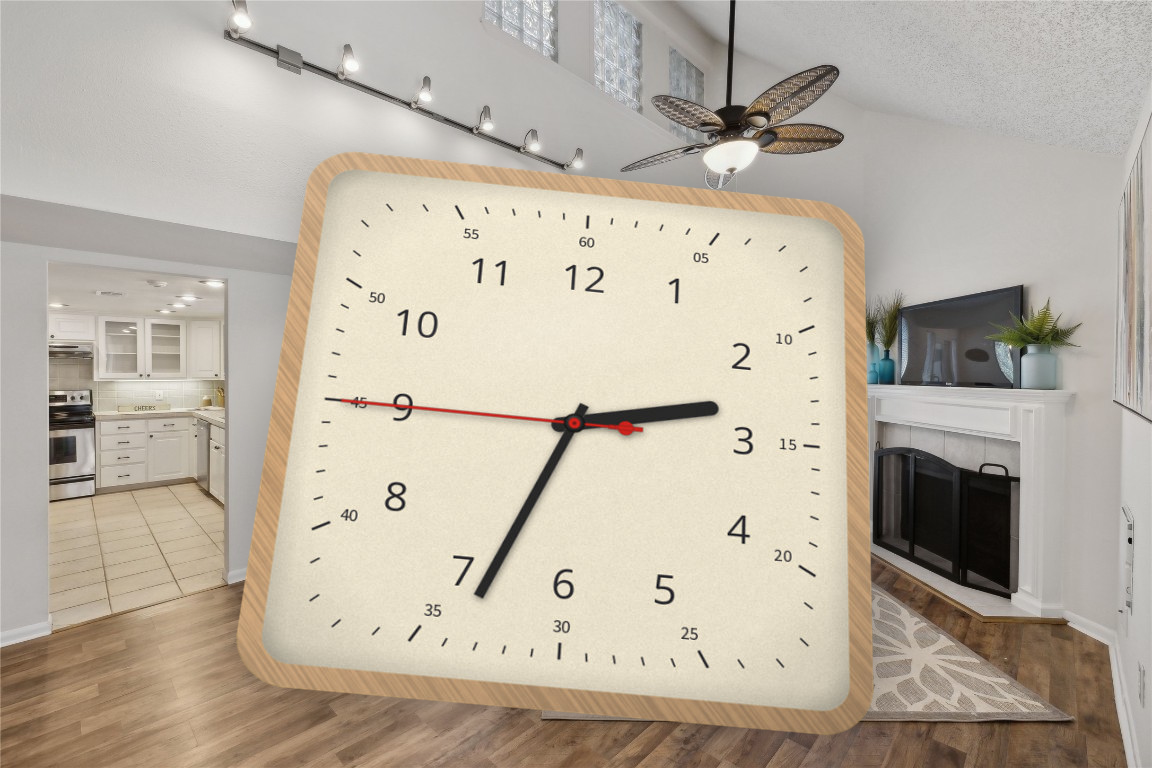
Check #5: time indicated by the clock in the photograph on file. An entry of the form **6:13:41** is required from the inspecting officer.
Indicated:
**2:33:45**
